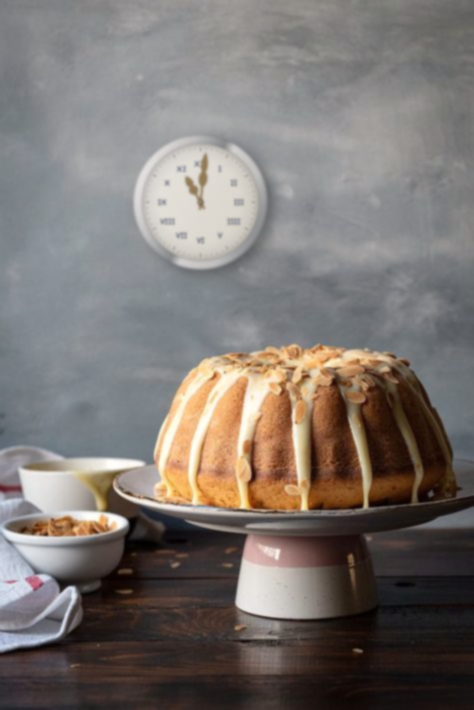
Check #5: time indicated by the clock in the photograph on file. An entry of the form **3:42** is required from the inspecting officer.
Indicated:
**11:01**
